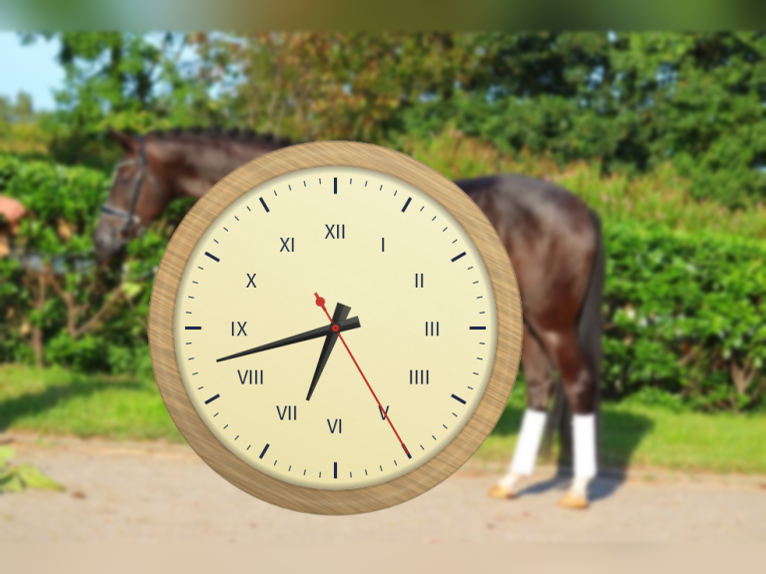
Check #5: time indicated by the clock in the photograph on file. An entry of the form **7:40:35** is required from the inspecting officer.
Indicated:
**6:42:25**
